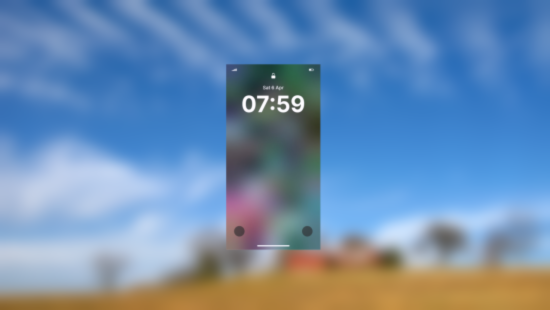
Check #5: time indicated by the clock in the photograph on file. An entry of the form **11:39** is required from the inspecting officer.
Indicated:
**7:59**
